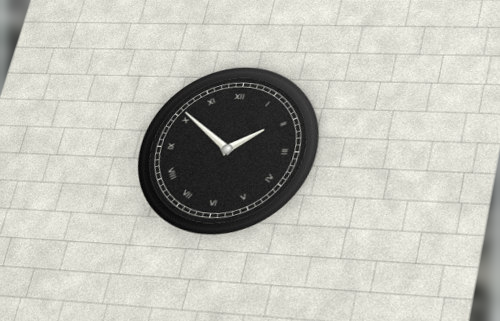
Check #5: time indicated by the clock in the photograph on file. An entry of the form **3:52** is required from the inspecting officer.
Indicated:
**1:51**
